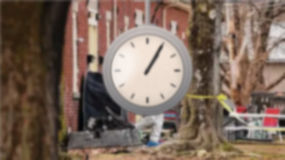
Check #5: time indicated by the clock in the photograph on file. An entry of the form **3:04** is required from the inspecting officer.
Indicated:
**1:05**
